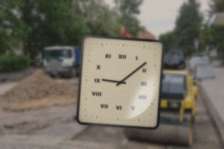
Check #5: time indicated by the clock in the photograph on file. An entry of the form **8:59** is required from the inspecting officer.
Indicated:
**9:08**
